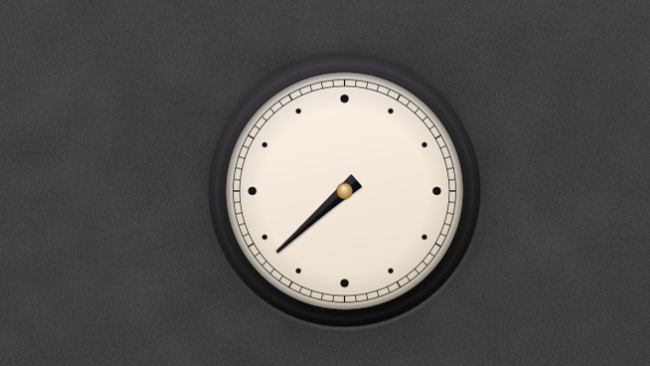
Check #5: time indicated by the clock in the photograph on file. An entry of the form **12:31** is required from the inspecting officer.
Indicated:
**7:38**
